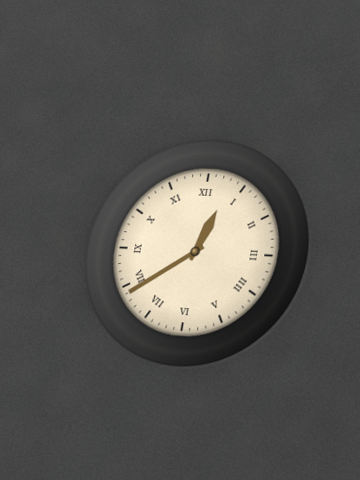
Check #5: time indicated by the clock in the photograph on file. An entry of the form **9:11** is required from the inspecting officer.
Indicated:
**12:39**
